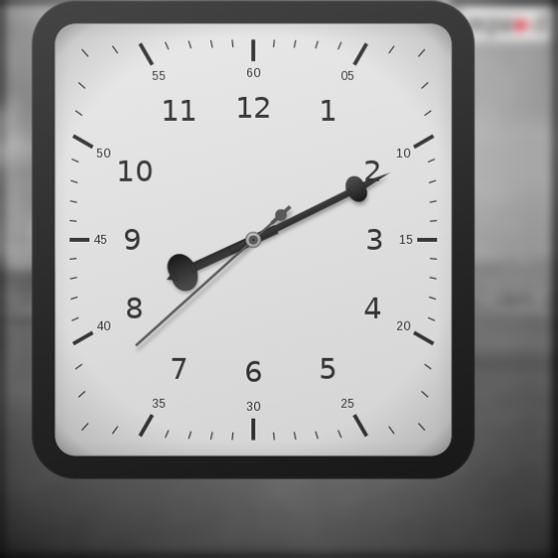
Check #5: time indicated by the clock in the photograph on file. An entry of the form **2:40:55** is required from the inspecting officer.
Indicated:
**8:10:38**
